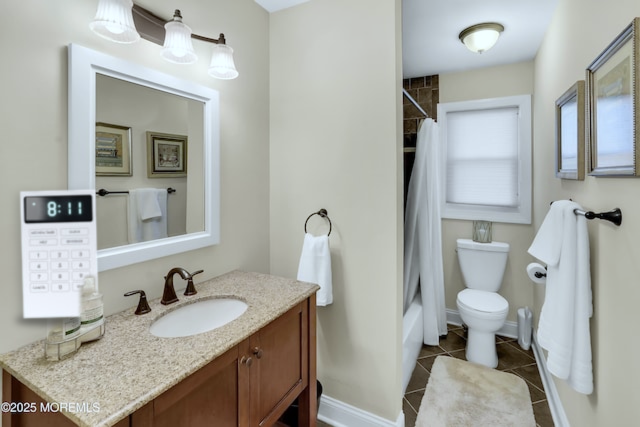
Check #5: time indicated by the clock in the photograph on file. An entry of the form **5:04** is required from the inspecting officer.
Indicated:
**8:11**
